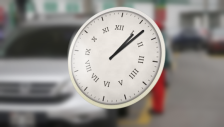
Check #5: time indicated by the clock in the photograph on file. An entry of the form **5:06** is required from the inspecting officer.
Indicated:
**1:07**
